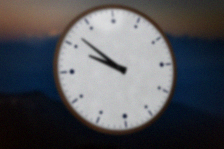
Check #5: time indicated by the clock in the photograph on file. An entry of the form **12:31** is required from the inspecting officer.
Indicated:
**9:52**
